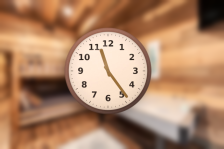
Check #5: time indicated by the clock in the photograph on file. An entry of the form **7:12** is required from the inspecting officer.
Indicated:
**11:24**
